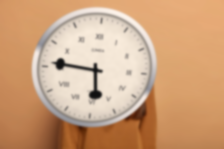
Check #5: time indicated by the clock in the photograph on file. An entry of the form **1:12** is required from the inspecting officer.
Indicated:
**5:46**
